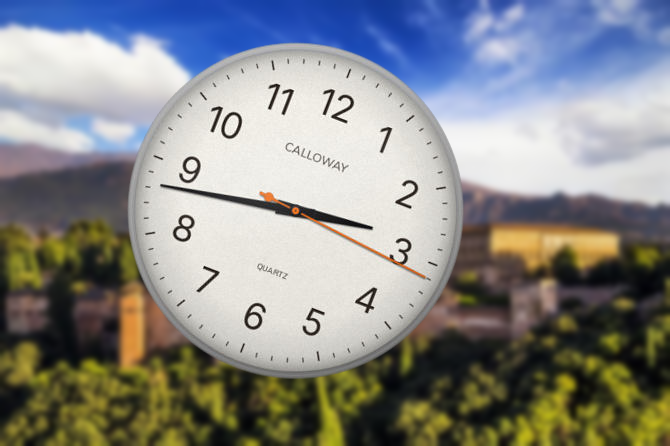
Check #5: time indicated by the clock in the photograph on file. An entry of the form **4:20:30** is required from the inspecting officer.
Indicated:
**2:43:16**
